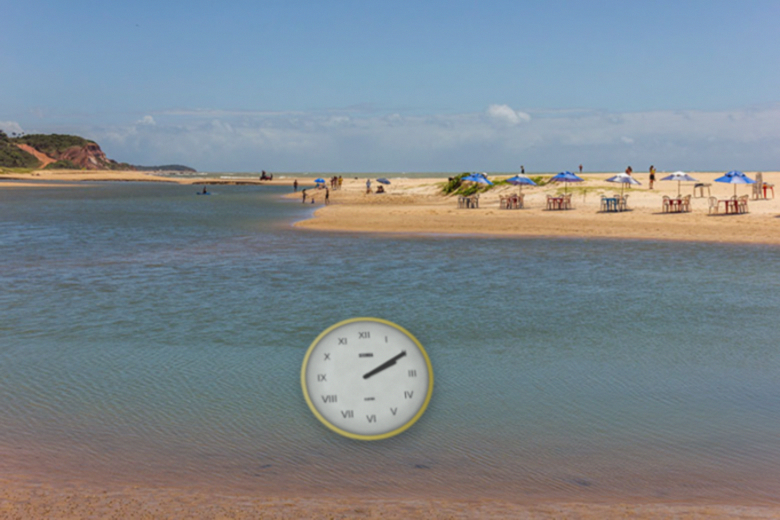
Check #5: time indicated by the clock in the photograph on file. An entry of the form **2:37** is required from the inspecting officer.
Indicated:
**2:10**
